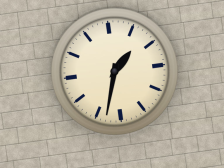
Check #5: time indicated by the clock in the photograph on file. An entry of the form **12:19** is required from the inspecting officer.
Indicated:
**1:33**
